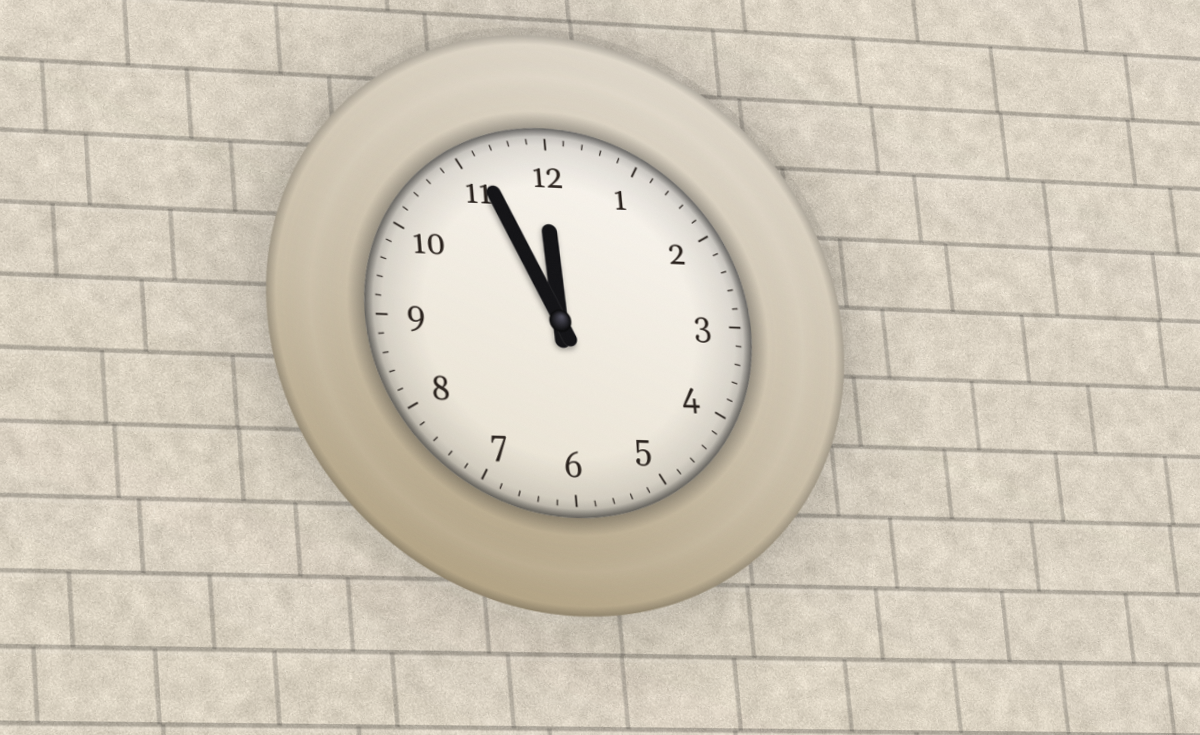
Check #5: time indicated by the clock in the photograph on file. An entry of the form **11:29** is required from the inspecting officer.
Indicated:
**11:56**
